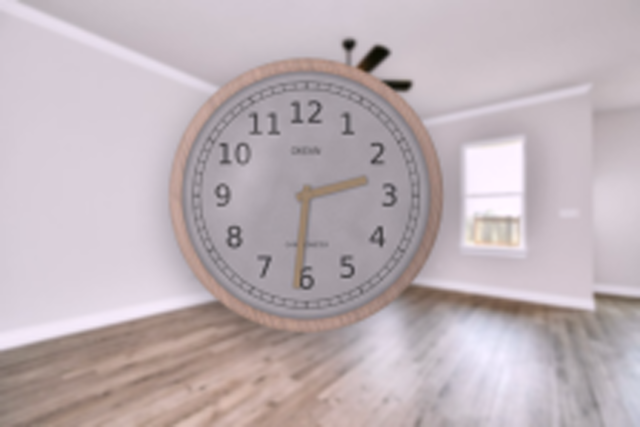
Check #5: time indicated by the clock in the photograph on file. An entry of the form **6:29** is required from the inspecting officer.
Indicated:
**2:31**
